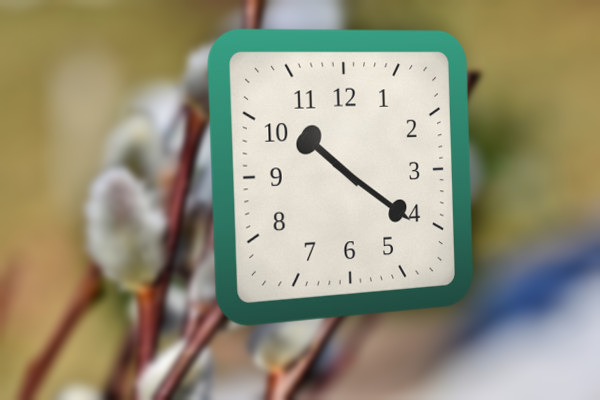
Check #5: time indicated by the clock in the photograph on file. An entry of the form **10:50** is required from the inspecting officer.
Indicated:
**10:21**
